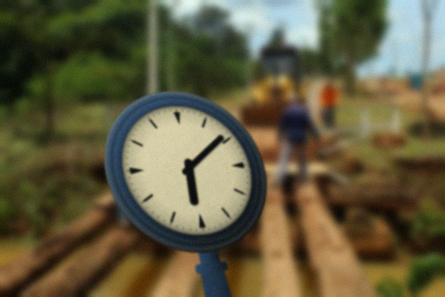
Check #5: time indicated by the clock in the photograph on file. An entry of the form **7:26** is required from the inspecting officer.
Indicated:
**6:09**
